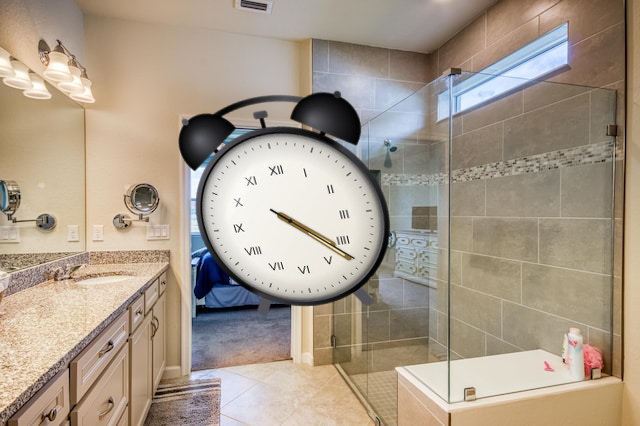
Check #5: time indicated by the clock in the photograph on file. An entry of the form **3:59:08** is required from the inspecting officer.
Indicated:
**4:22:22**
